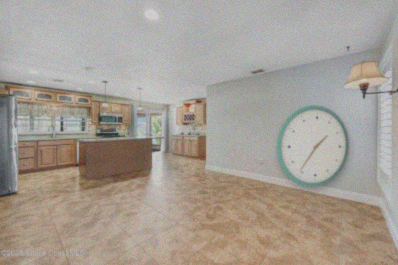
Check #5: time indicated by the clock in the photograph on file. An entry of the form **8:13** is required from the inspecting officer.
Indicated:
**1:36**
